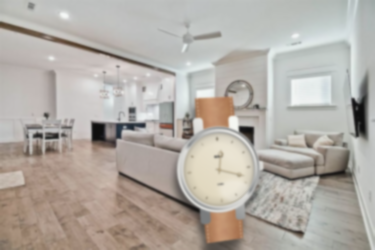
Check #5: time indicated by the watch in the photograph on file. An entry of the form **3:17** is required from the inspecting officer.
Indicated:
**12:18**
